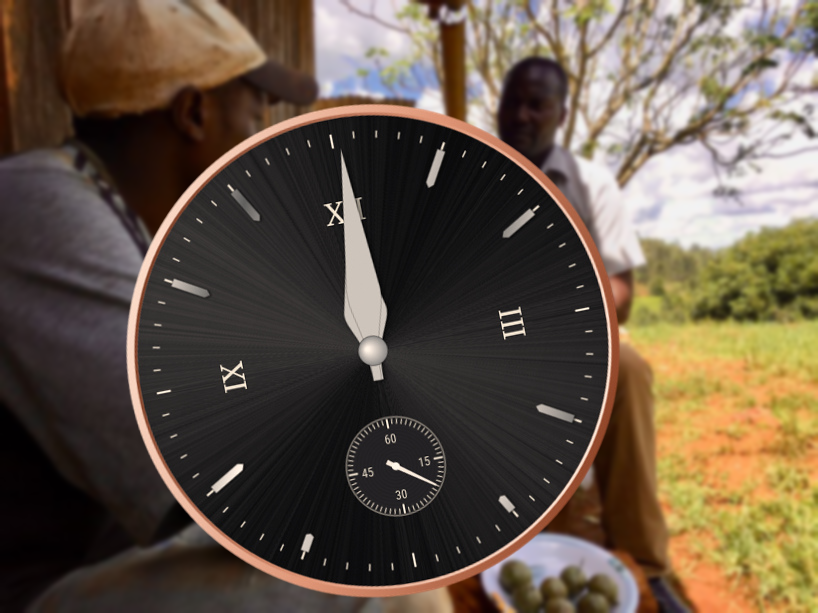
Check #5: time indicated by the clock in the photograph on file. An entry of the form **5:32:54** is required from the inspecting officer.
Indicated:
**12:00:21**
